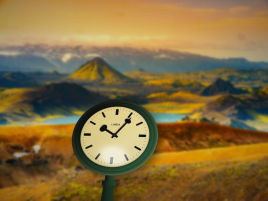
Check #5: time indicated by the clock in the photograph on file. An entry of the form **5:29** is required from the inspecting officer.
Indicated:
**10:06**
